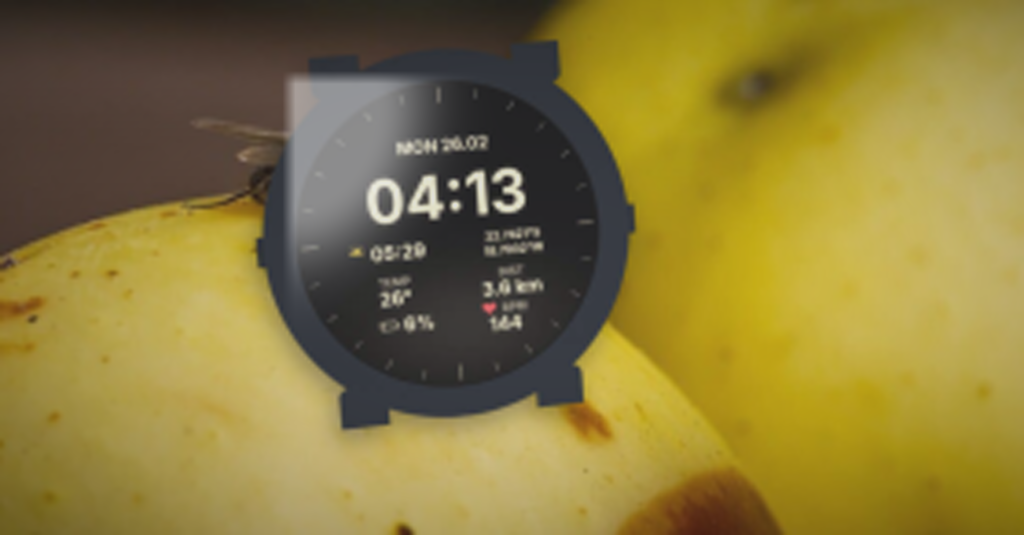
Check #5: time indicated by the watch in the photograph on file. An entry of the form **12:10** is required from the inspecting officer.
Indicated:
**4:13**
